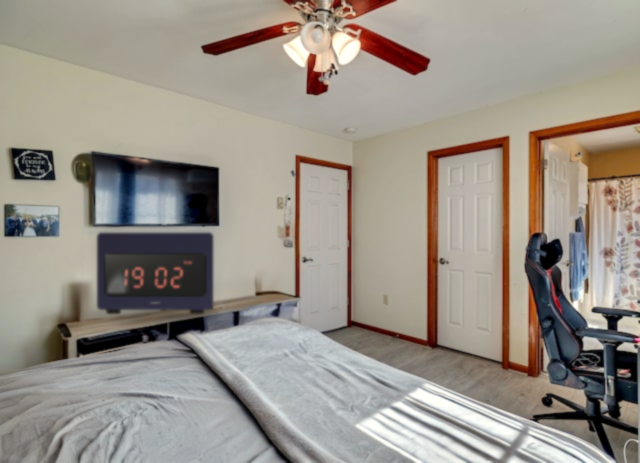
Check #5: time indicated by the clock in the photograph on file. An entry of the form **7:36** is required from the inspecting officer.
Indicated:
**19:02**
